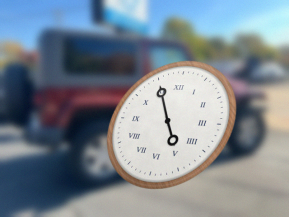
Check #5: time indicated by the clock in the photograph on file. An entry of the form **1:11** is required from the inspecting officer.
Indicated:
**4:55**
